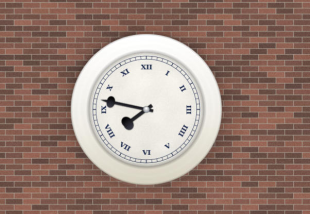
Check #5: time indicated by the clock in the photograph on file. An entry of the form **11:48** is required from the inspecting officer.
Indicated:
**7:47**
